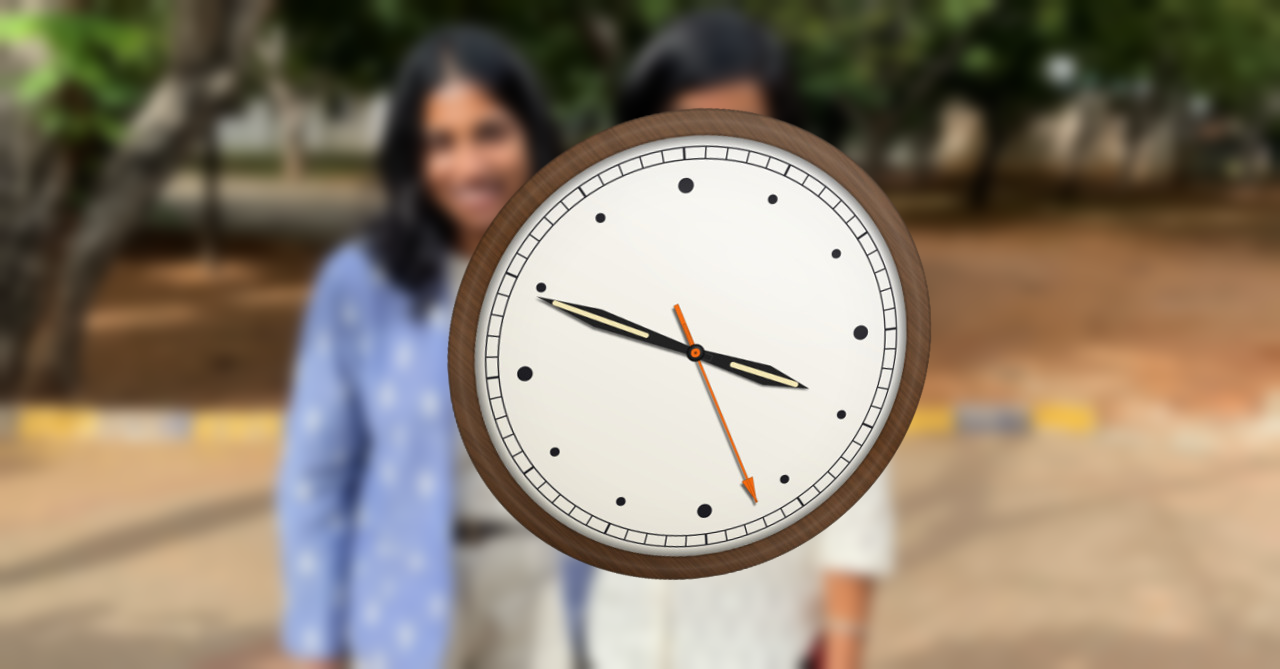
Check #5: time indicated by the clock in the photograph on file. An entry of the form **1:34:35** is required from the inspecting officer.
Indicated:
**3:49:27**
